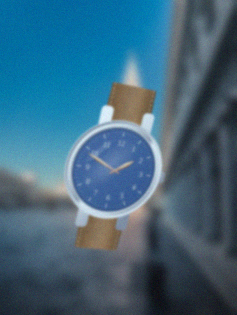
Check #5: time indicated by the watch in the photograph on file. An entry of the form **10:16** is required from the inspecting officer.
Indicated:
**1:49**
